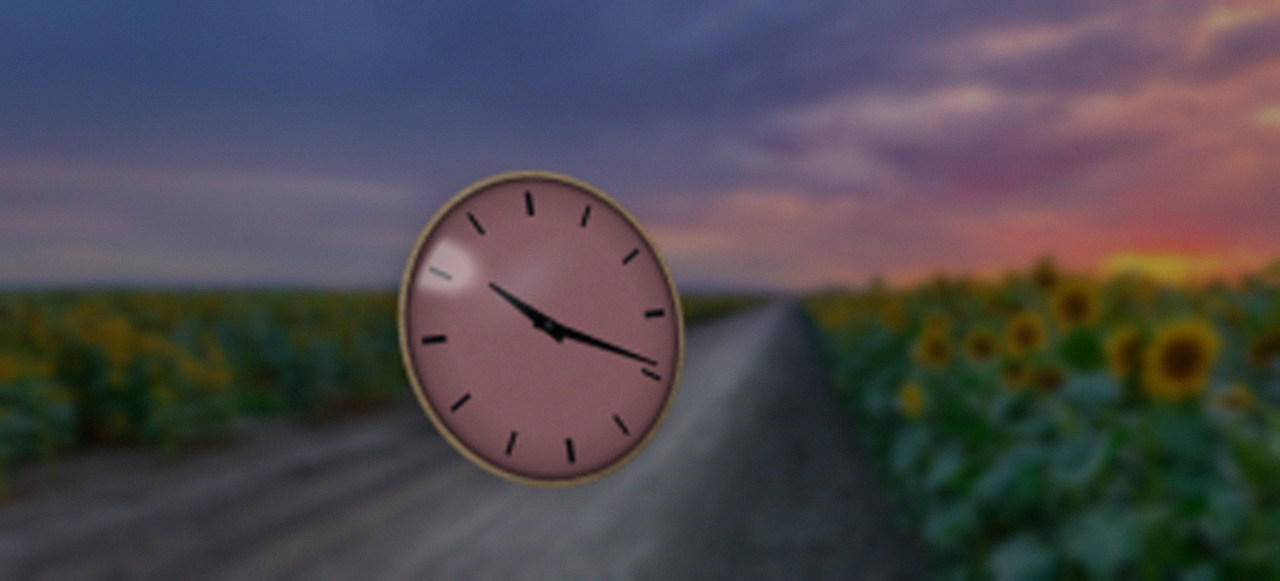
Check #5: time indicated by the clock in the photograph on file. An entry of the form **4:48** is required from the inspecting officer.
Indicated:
**10:19**
